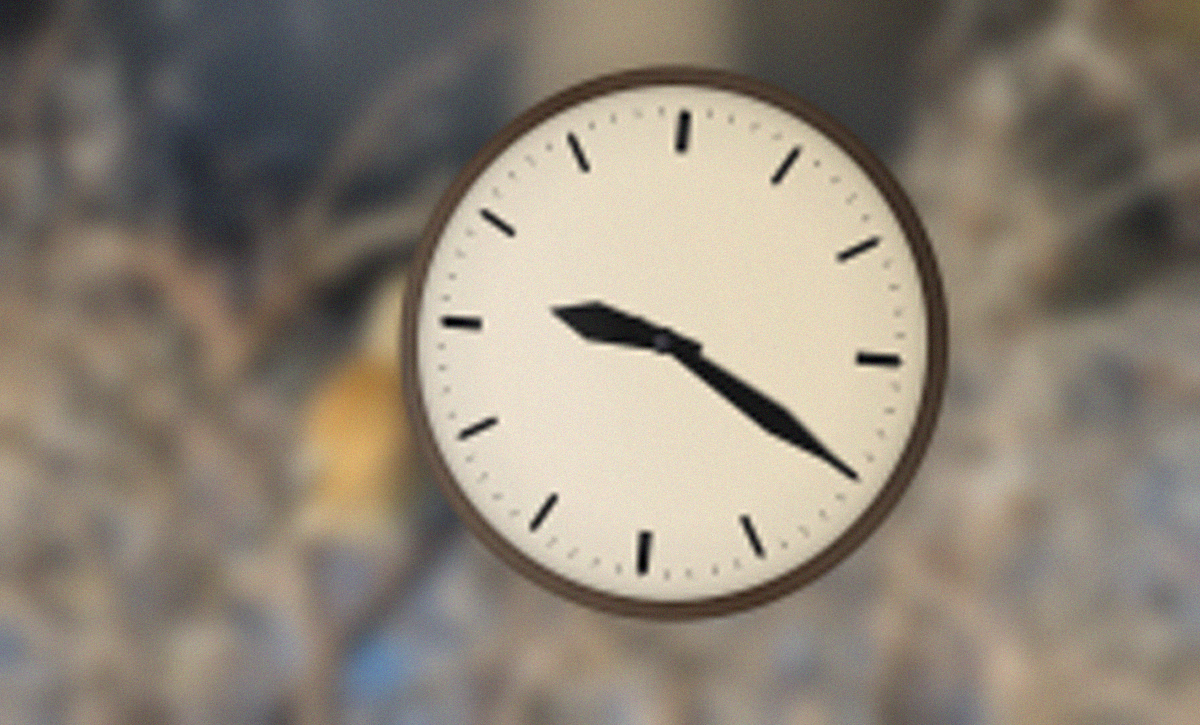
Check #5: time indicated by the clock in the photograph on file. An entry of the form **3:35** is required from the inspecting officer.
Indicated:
**9:20**
